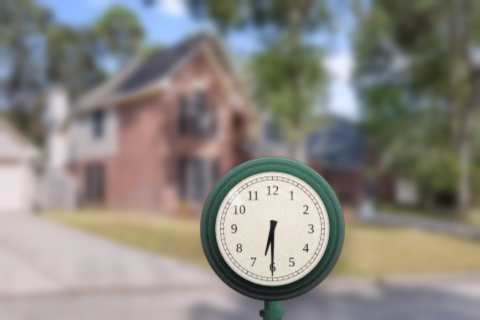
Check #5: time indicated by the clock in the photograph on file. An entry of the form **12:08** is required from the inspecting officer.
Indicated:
**6:30**
